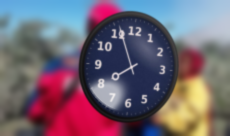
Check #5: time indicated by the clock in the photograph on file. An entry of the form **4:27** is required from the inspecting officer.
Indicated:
**7:56**
